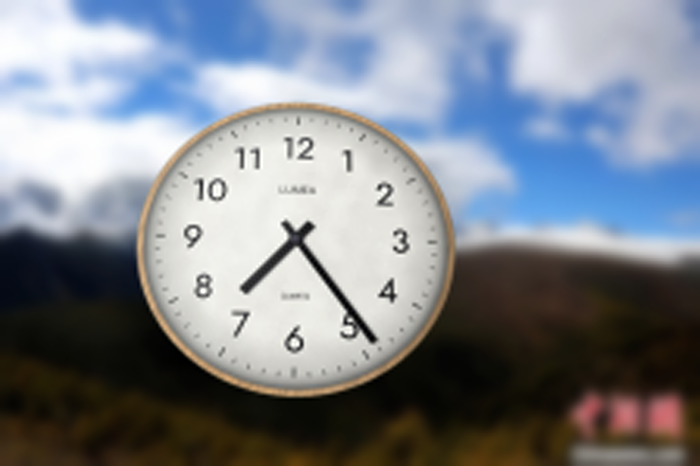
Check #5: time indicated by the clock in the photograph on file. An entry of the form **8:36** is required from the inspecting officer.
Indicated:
**7:24**
